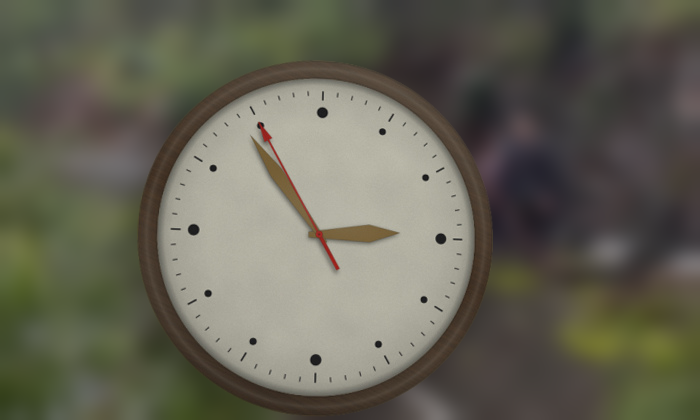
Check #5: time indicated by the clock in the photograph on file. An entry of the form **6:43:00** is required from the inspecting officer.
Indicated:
**2:53:55**
